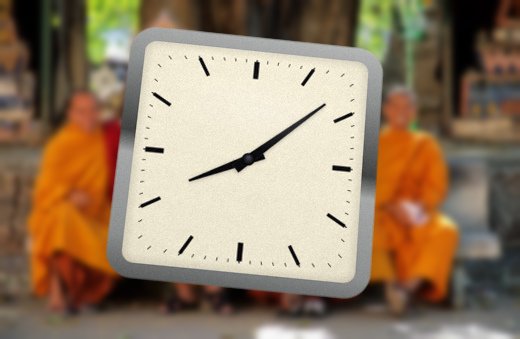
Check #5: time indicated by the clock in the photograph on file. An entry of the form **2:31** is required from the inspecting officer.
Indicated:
**8:08**
